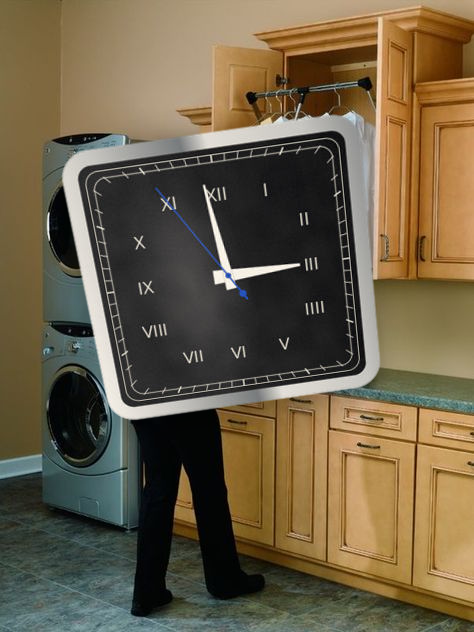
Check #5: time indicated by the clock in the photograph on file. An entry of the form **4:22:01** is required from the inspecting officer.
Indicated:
**2:58:55**
